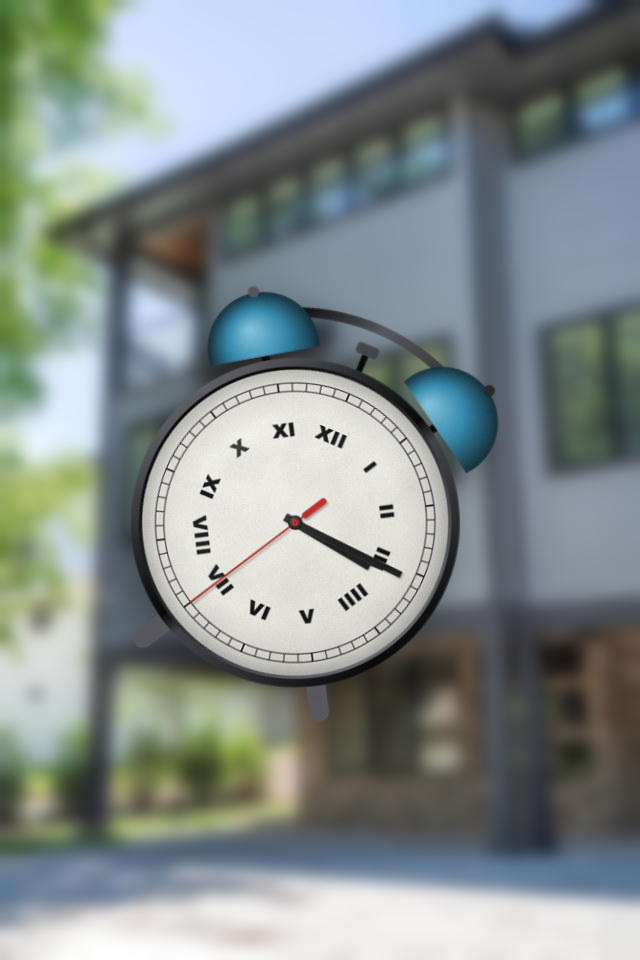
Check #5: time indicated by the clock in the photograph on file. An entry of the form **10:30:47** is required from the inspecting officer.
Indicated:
**3:15:35**
